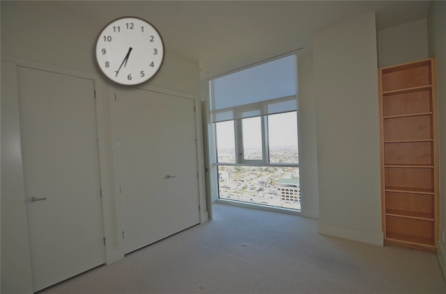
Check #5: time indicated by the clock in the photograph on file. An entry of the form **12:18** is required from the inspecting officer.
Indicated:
**6:35**
